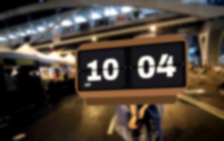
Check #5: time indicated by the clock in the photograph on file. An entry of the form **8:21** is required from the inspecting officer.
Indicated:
**10:04**
